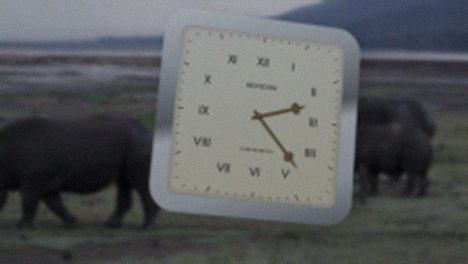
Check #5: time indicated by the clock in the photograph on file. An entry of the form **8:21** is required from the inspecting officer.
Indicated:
**2:23**
